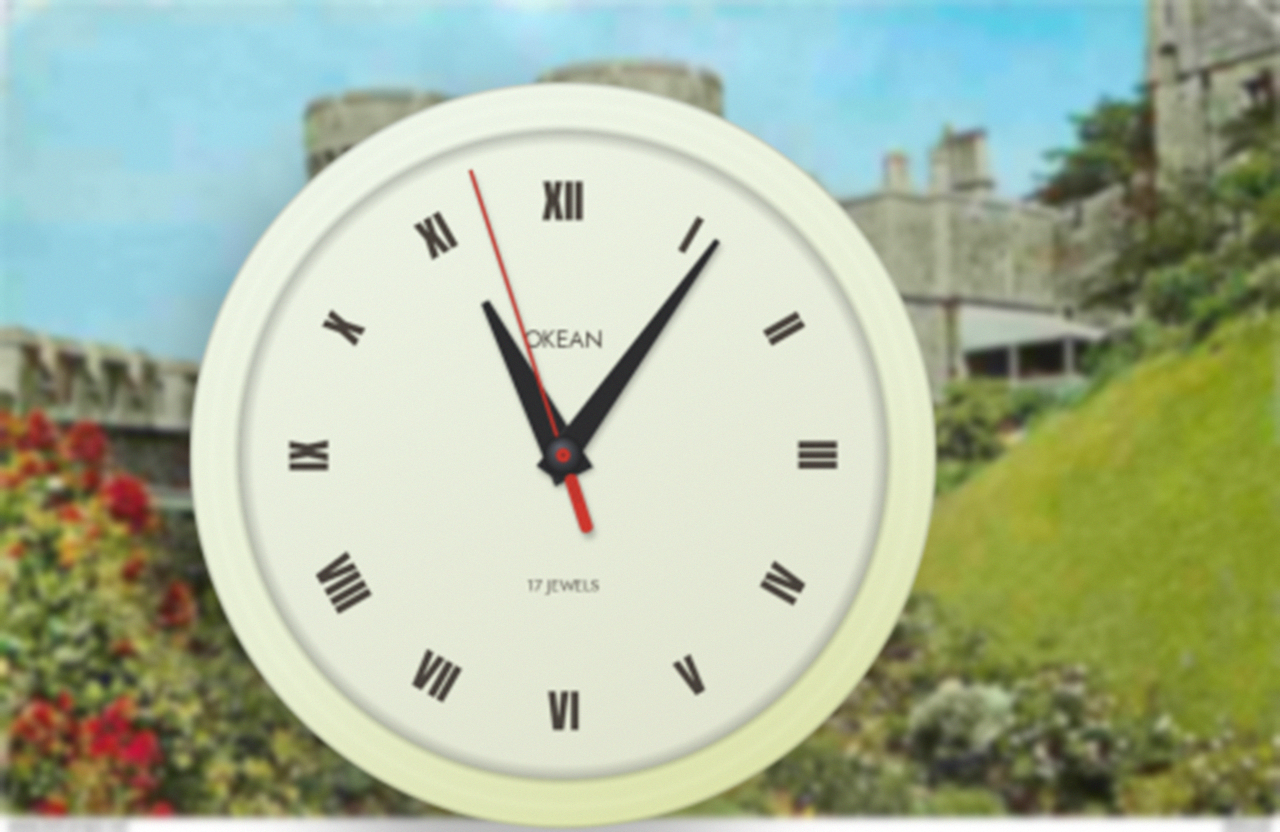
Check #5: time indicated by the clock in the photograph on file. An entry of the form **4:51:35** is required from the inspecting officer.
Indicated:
**11:05:57**
